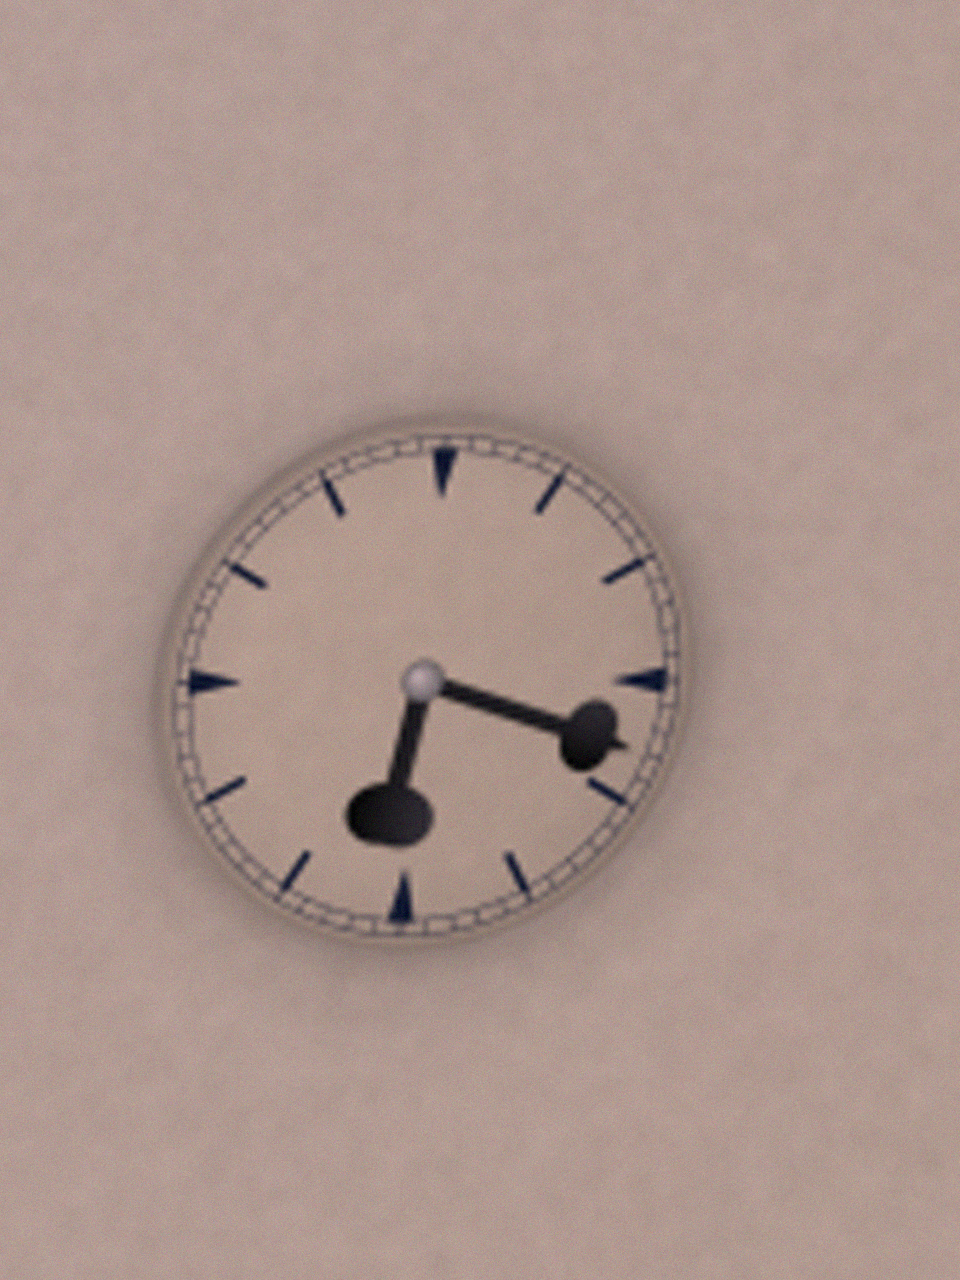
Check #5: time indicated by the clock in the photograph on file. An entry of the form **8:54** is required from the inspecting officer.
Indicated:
**6:18**
